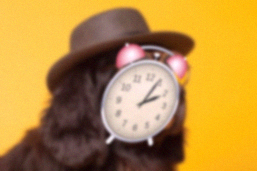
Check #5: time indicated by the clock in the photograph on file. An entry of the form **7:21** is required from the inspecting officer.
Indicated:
**2:04**
